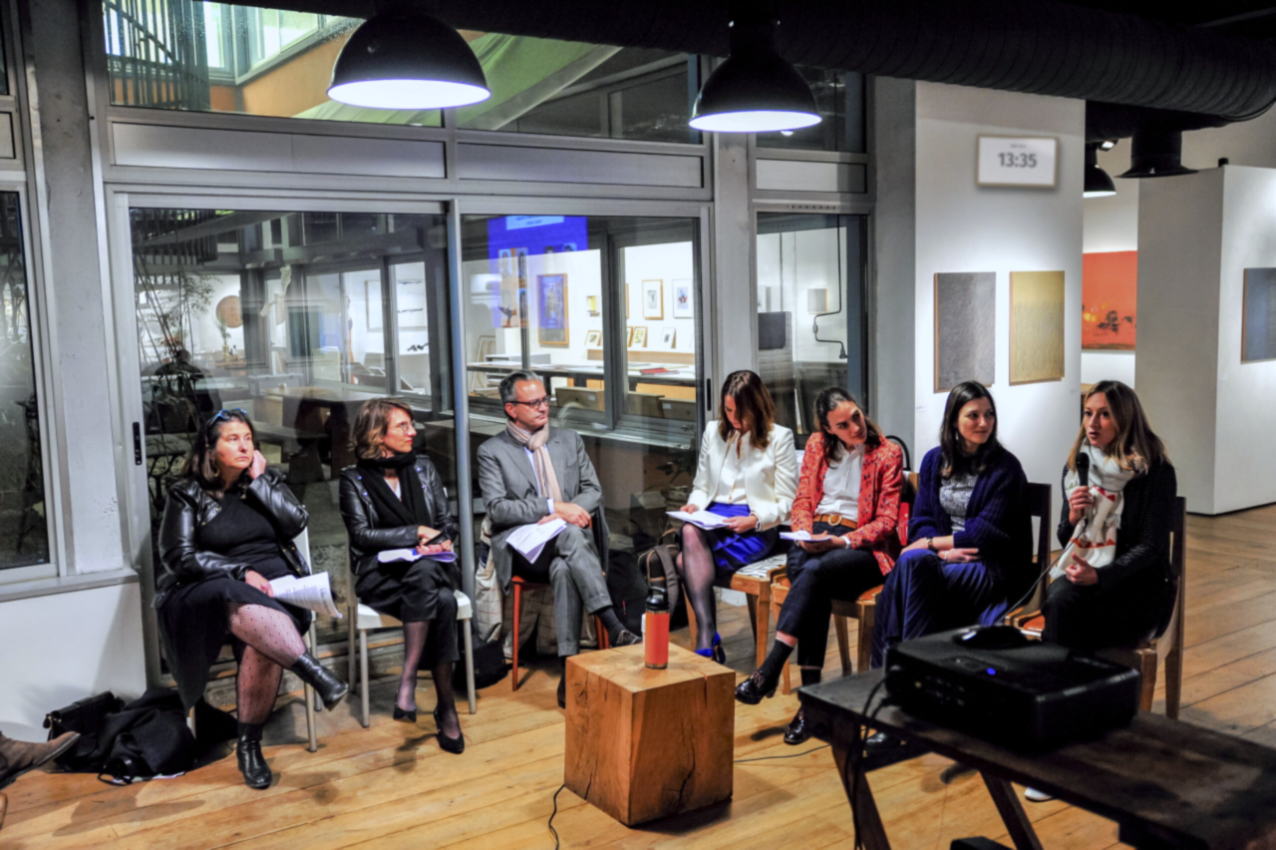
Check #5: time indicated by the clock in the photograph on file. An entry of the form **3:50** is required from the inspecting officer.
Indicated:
**13:35**
